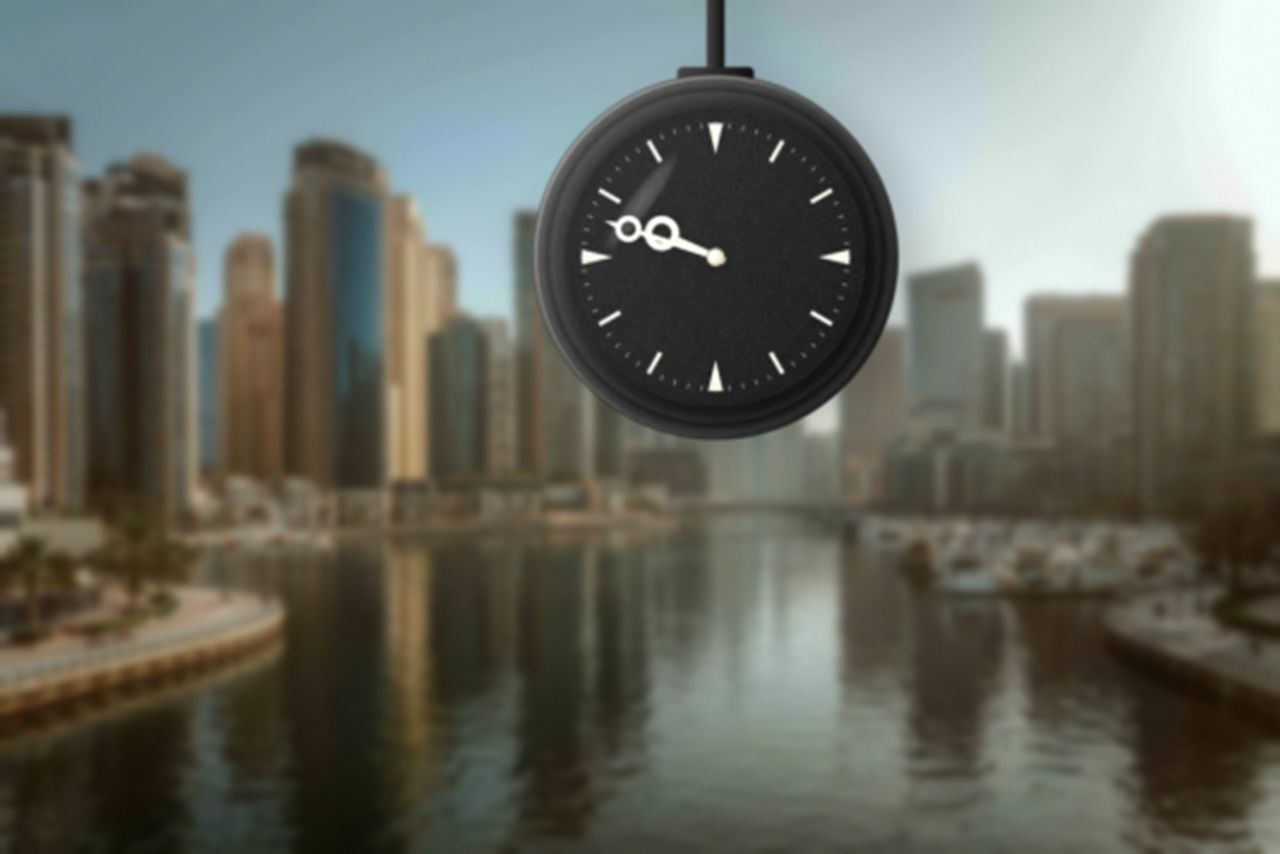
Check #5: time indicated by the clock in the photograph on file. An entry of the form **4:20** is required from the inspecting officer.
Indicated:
**9:48**
